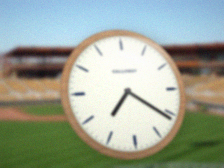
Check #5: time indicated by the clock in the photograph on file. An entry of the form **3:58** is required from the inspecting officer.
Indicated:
**7:21**
